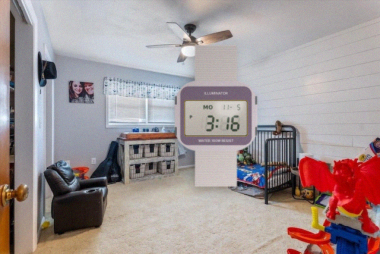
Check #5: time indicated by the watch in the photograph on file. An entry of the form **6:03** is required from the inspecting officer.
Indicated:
**3:16**
